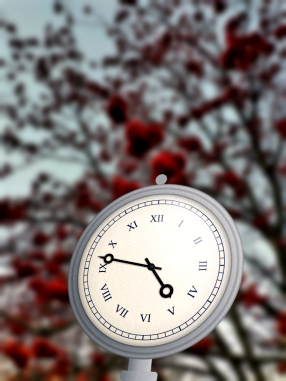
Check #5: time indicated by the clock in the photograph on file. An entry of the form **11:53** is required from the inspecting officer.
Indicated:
**4:47**
